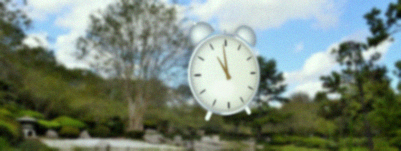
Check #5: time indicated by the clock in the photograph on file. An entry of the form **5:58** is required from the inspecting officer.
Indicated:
**10:59**
